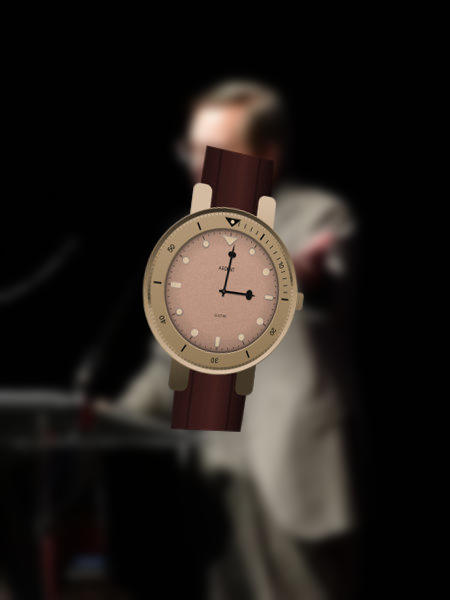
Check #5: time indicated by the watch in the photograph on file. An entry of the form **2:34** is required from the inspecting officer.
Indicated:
**3:01**
